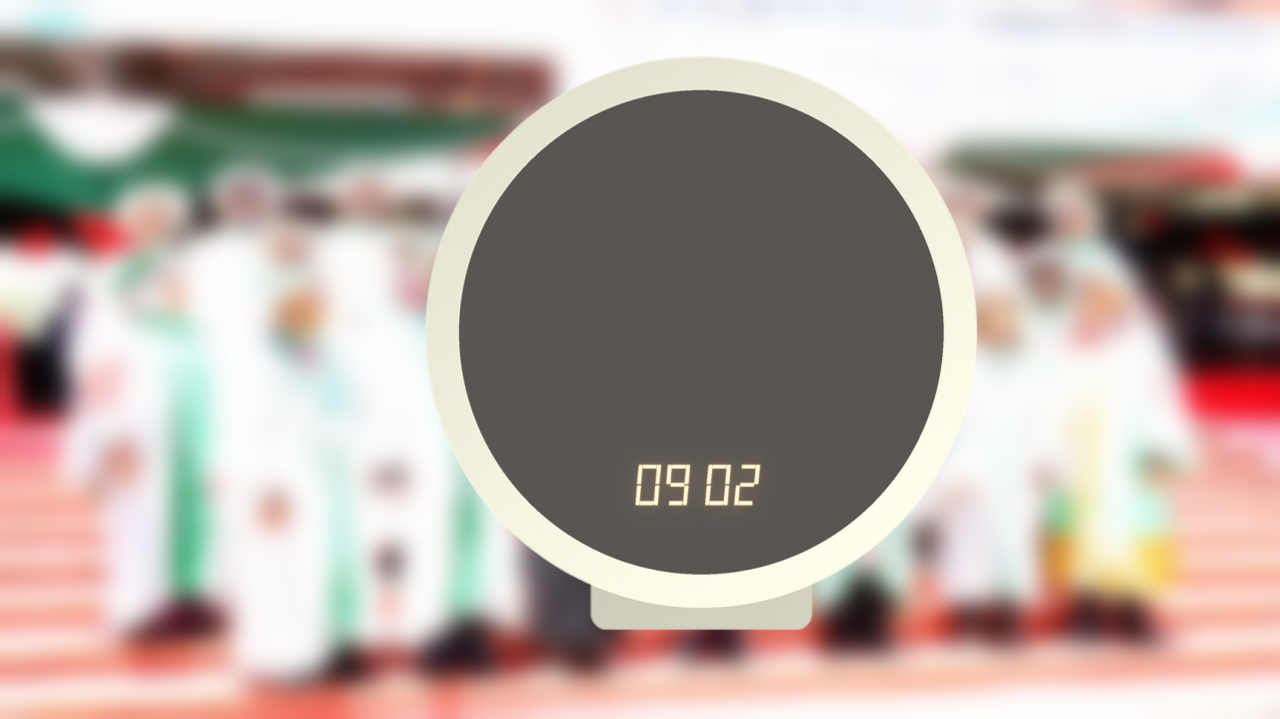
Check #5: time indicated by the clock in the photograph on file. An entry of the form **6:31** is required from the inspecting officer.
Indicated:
**9:02**
